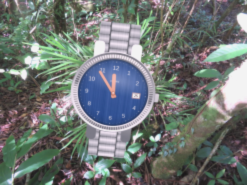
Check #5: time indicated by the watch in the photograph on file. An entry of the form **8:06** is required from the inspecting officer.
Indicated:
**11:54**
